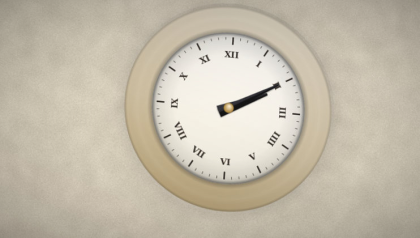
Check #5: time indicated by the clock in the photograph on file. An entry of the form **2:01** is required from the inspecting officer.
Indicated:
**2:10**
